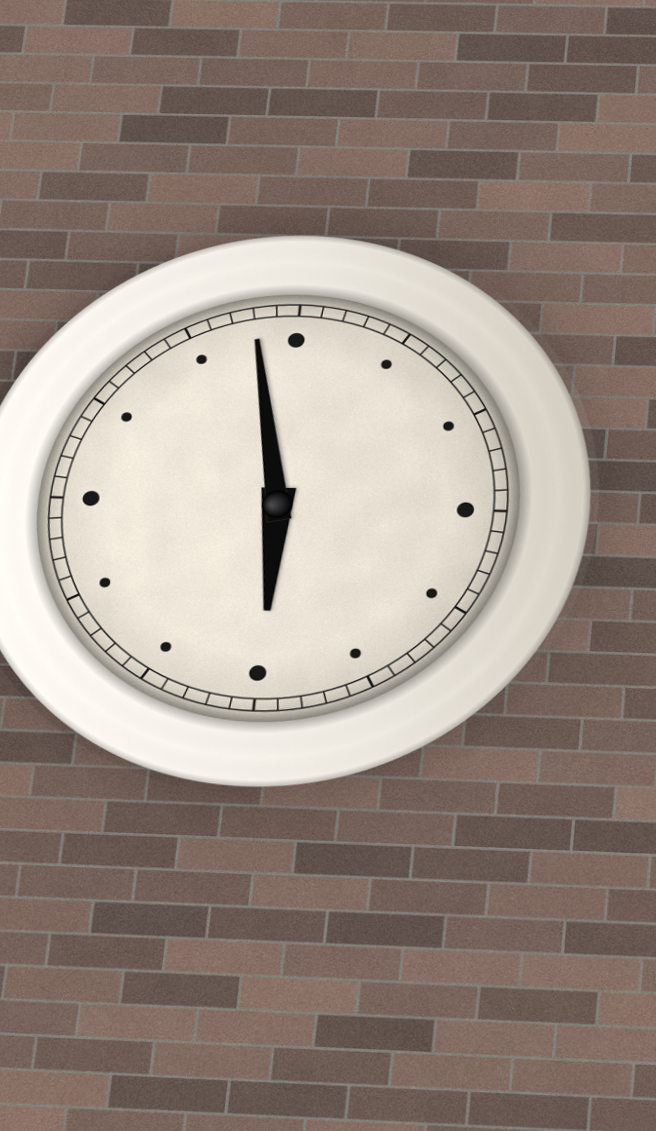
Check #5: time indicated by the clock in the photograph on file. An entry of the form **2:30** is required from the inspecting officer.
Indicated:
**5:58**
